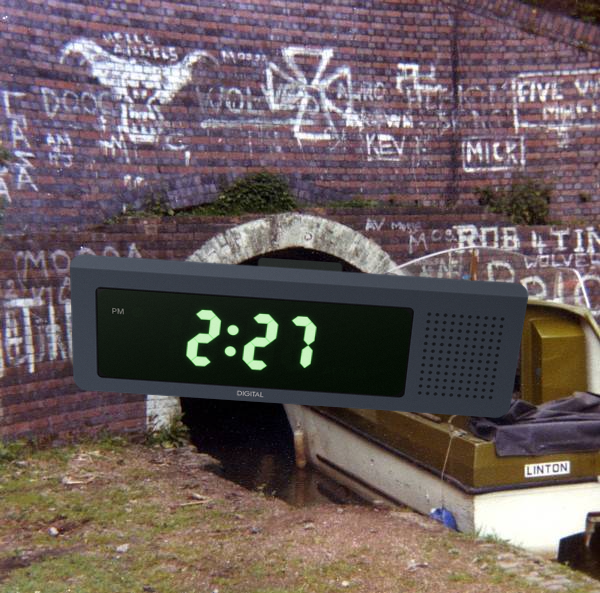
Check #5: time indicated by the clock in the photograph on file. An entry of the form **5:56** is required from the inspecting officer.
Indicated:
**2:27**
